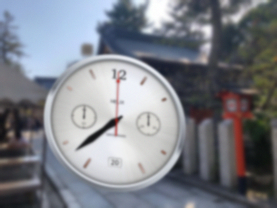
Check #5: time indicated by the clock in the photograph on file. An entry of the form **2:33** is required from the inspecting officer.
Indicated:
**7:38**
